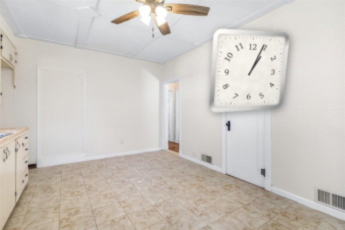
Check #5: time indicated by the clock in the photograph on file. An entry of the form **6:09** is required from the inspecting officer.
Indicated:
**1:04**
